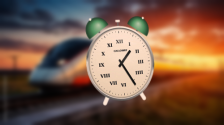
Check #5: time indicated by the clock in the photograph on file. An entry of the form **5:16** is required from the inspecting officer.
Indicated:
**1:25**
